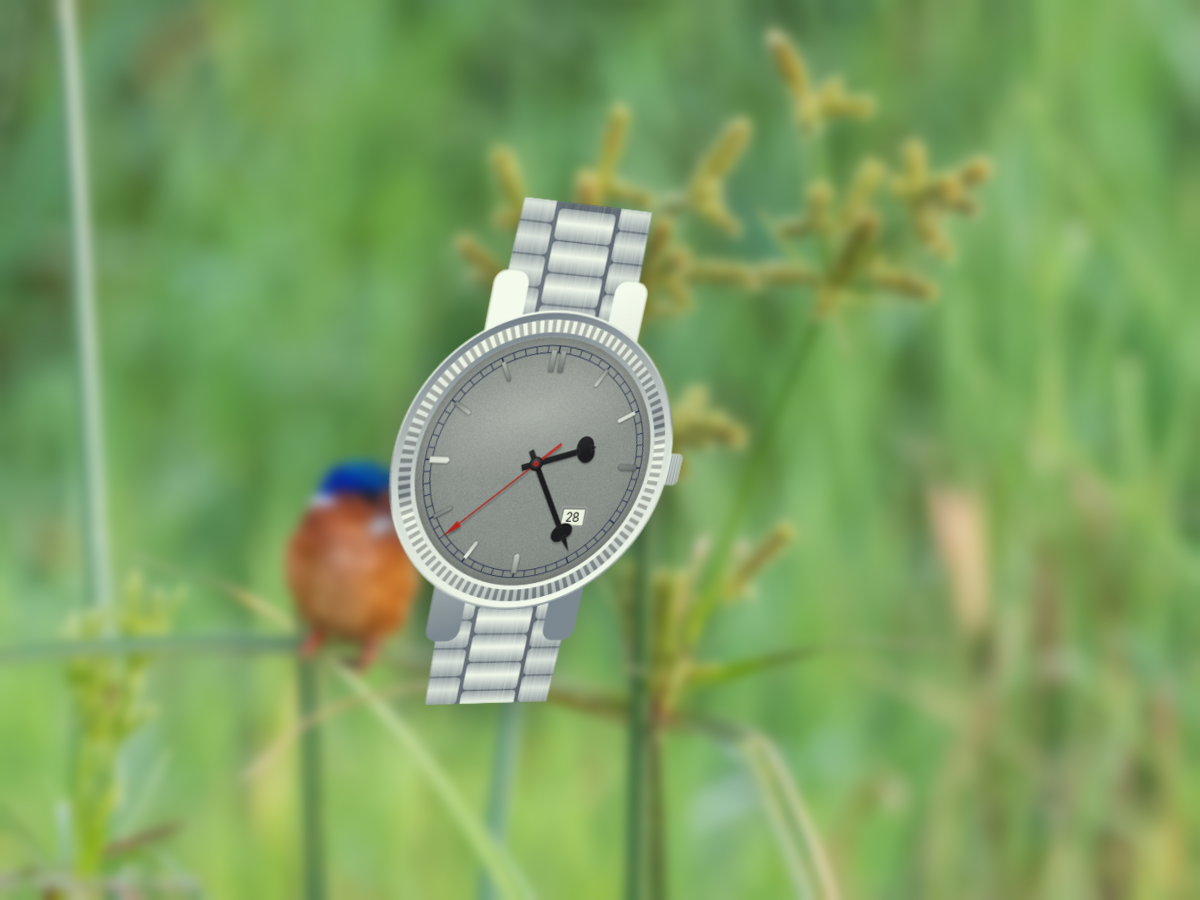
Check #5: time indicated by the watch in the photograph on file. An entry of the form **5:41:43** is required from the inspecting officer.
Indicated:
**2:24:38**
